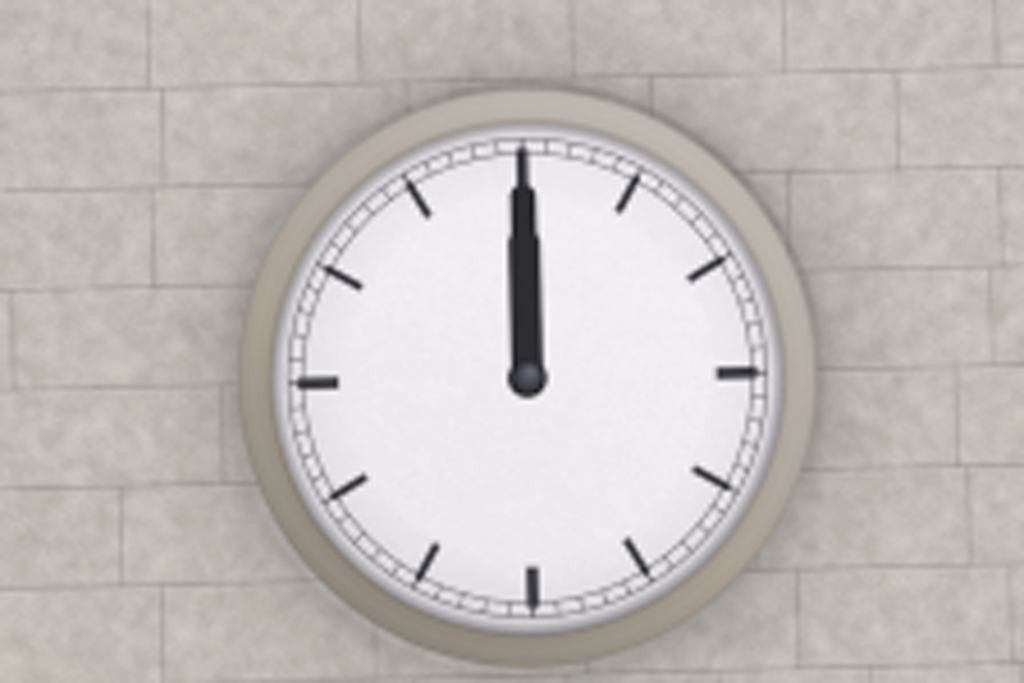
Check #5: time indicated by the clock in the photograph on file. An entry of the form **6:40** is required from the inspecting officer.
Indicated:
**12:00**
